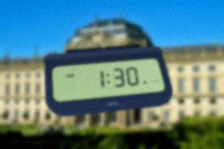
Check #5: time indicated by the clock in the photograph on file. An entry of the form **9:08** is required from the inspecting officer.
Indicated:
**1:30**
